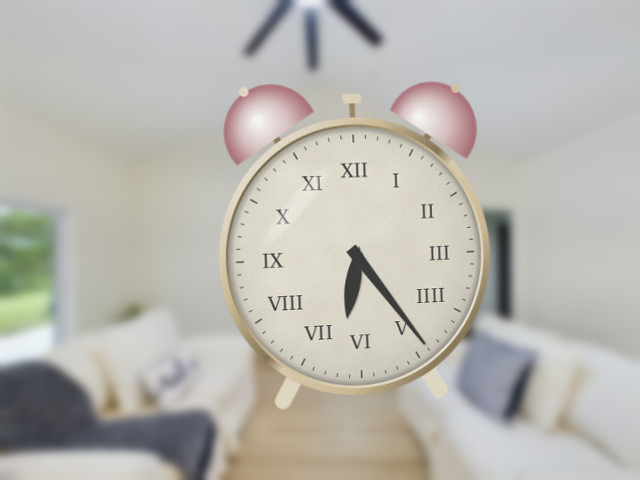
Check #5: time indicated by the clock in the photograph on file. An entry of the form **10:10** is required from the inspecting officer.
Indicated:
**6:24**
